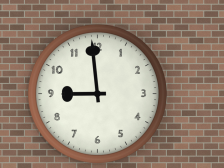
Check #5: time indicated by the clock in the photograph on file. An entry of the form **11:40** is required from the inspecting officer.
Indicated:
**8:59**
